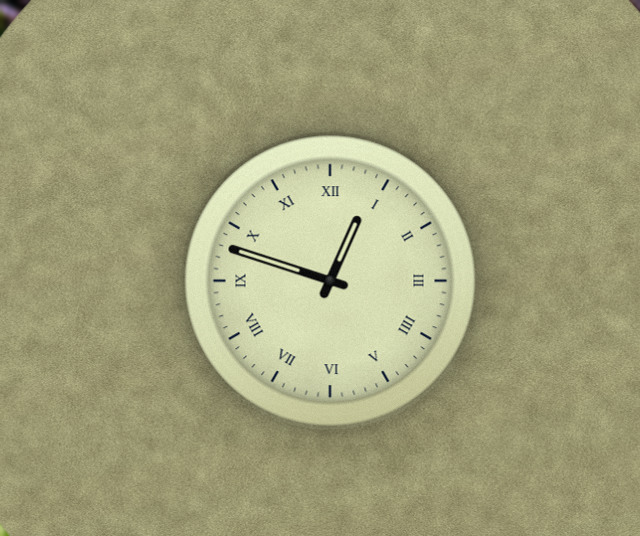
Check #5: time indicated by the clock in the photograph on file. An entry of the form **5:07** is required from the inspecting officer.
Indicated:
**12:48**
